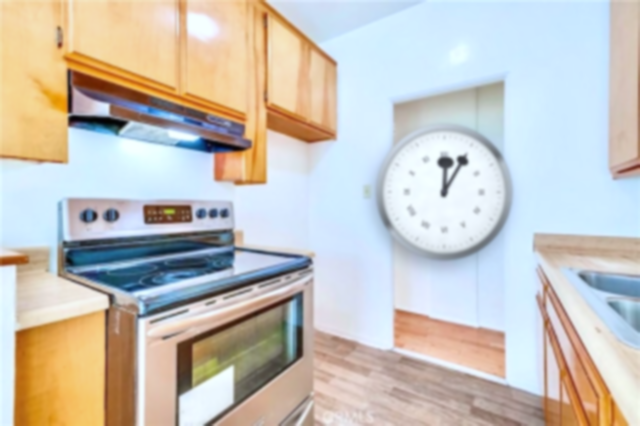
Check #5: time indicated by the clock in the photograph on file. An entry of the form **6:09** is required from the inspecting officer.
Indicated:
**12:05**
